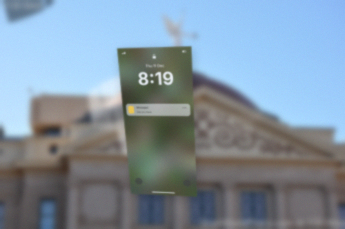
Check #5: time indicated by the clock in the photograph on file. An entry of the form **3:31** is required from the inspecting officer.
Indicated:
**8:19**
